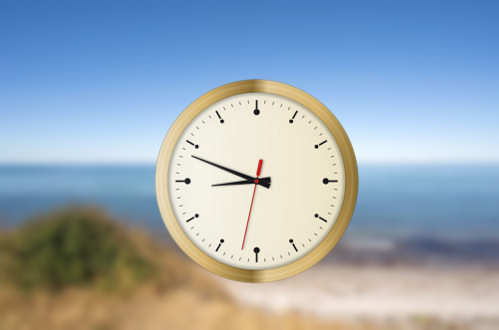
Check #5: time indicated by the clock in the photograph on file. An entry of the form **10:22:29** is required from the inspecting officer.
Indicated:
**8:48:32**
